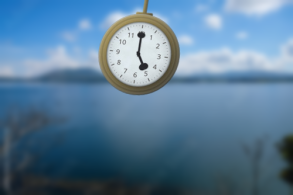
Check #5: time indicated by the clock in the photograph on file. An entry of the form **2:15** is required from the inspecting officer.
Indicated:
**5:00**
